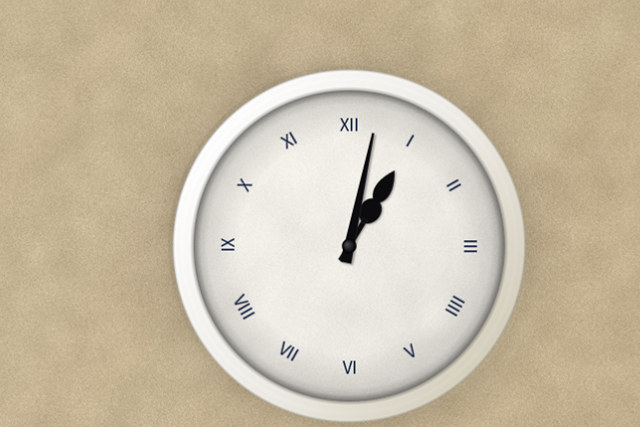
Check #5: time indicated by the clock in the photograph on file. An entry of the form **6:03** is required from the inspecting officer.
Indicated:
**1:02**
